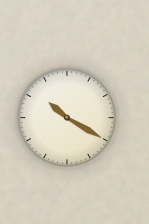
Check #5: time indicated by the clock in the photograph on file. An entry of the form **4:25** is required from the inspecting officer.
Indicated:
**10:20**
